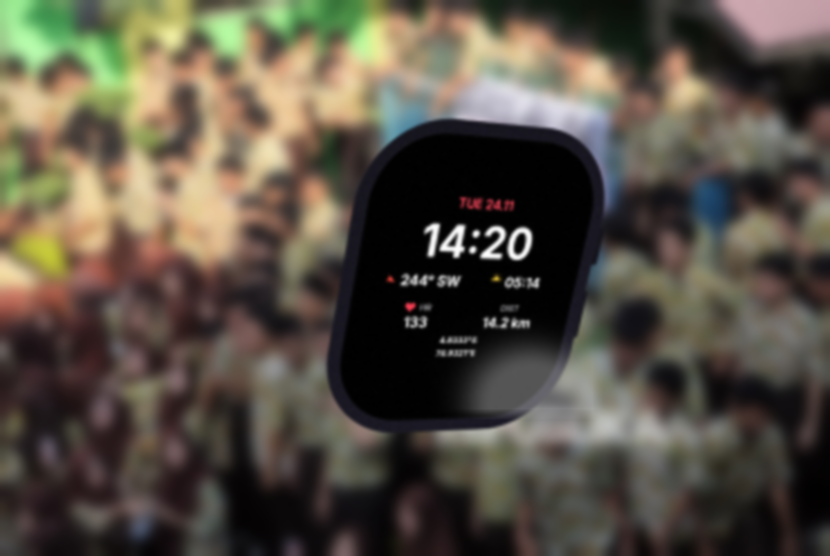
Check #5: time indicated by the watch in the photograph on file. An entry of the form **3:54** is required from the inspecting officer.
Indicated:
**14:20**
